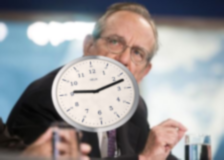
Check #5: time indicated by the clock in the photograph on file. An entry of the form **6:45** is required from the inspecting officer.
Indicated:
**9:12**
